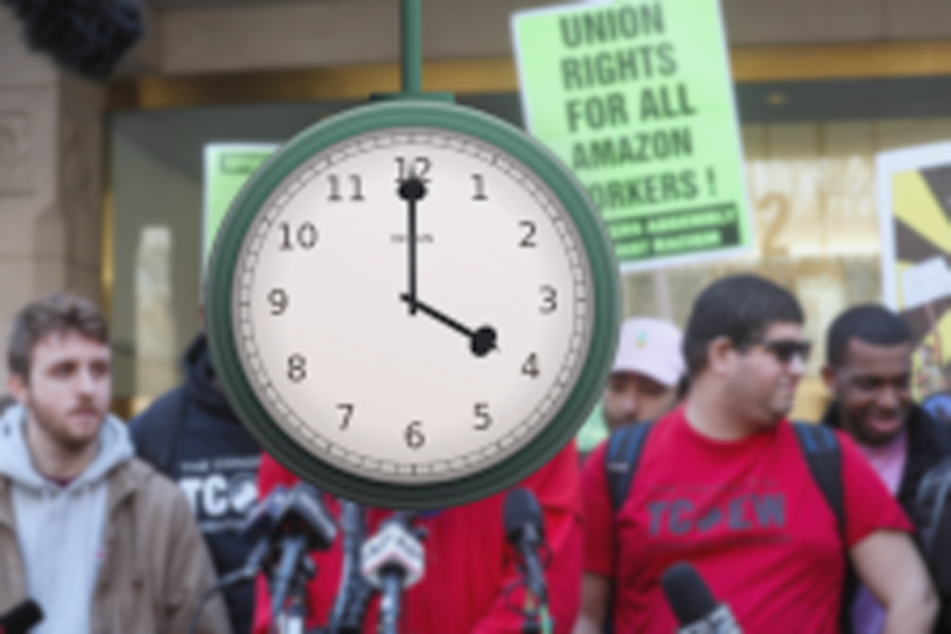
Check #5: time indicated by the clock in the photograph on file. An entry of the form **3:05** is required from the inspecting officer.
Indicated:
**4:00**
